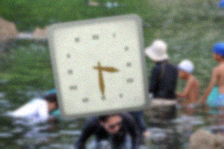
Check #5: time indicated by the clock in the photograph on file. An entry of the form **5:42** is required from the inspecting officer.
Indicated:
**3:30**
